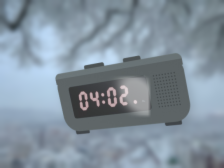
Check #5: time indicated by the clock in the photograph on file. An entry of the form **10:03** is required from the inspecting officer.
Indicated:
**4:02**
